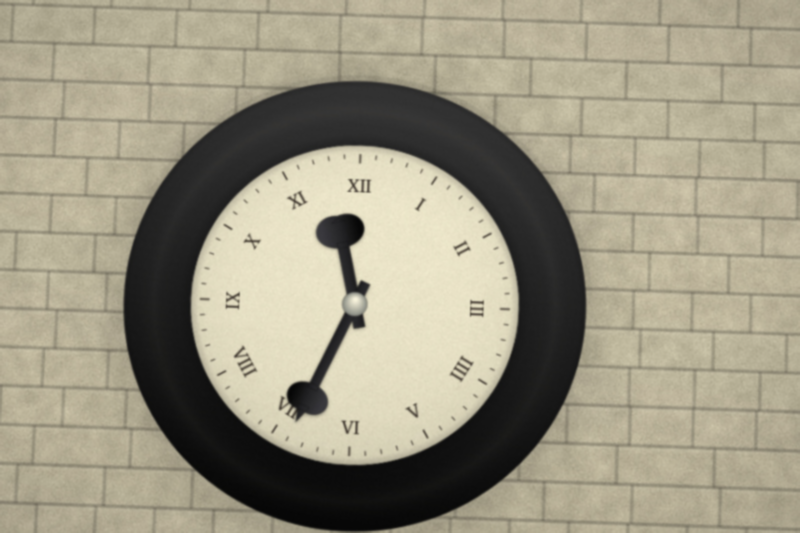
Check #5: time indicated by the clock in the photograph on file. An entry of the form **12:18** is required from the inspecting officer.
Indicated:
**11:34**
